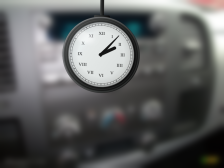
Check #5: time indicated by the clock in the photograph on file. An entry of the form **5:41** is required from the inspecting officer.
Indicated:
**2:07**
